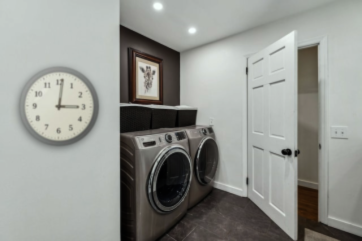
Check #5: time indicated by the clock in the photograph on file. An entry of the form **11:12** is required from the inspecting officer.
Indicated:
**3:01**
